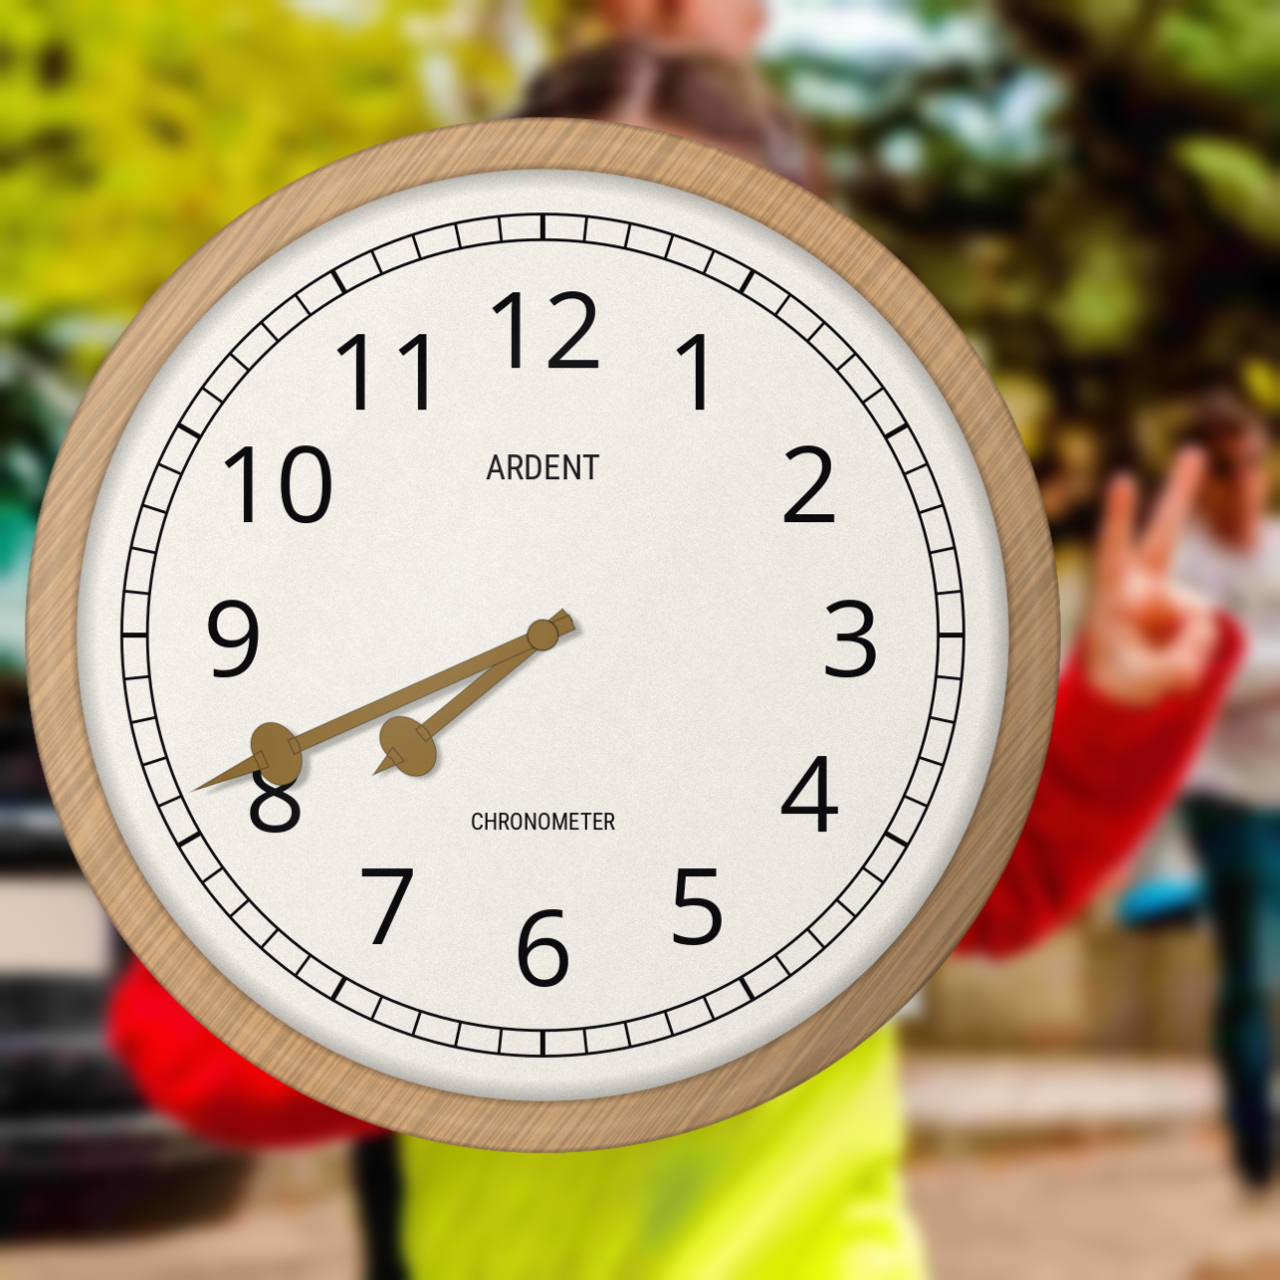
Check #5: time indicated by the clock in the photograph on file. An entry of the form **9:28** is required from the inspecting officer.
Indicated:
**7:41**
